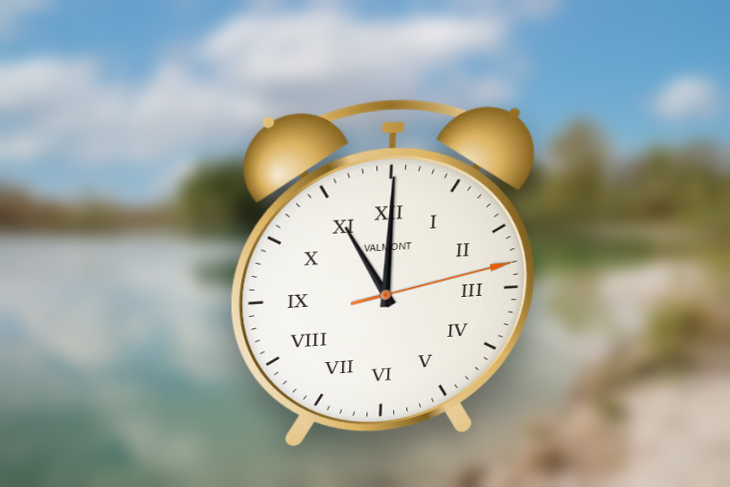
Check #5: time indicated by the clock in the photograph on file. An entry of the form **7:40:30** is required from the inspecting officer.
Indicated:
**11:00:13**
